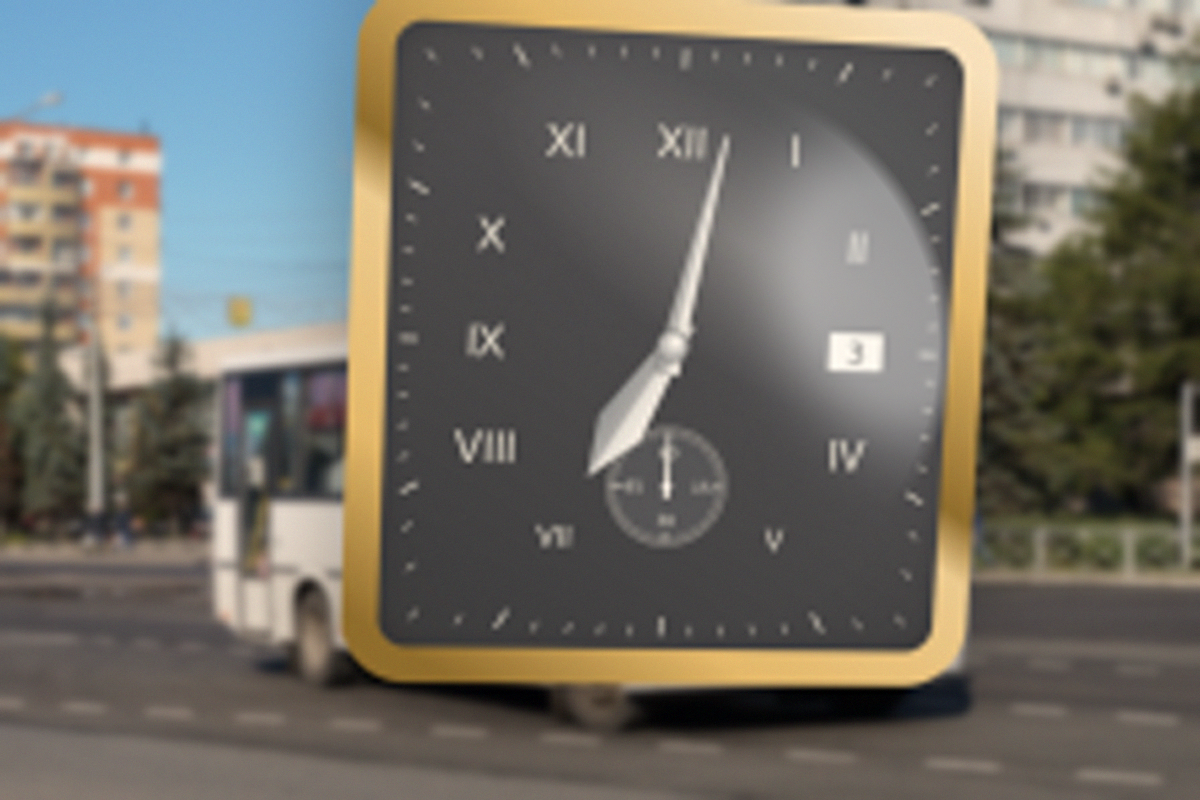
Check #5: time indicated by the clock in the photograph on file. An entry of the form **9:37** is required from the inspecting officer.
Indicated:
**7:02**
